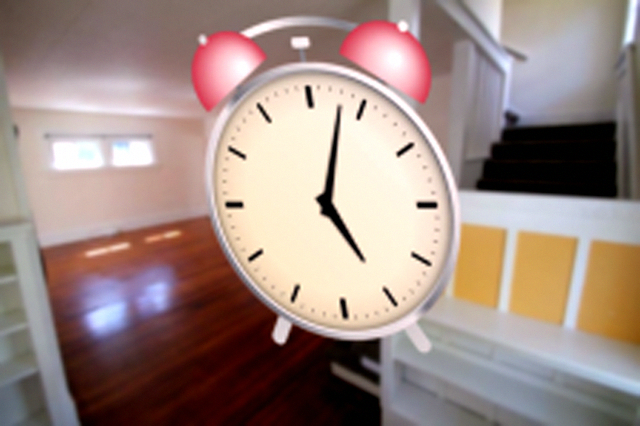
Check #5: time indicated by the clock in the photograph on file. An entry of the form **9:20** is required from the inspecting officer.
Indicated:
**5:03**
